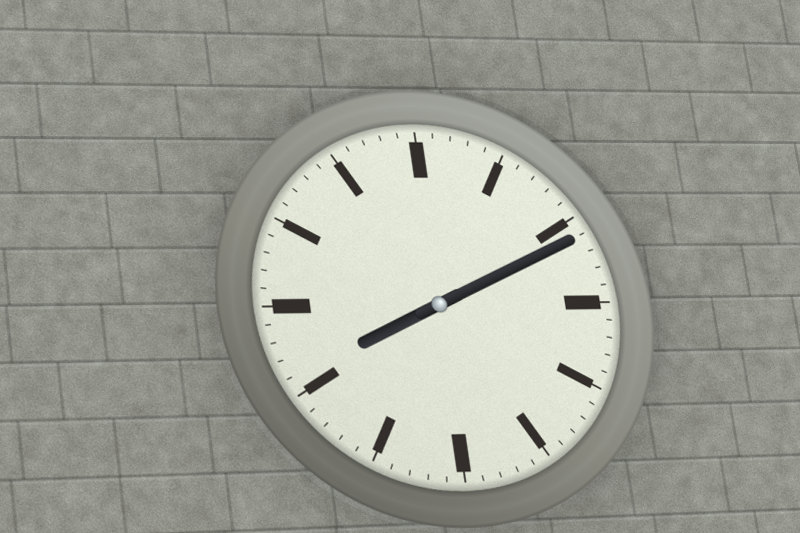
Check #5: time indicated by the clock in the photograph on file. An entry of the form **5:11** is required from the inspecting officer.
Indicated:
**8:11**
